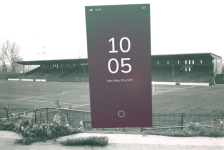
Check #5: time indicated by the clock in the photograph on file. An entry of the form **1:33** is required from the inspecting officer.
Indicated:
**10:05**
